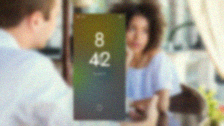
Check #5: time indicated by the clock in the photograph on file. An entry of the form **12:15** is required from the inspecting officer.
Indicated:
**8:42**
